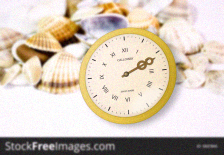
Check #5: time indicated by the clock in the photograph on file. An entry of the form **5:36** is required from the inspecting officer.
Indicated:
**2:11**
